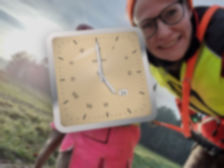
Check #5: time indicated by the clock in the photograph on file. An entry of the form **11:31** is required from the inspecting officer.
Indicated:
**5:00**
